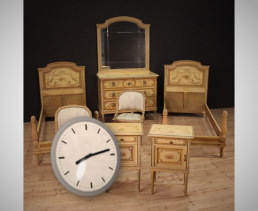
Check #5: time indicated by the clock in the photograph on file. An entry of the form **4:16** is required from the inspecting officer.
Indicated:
**8:13**
